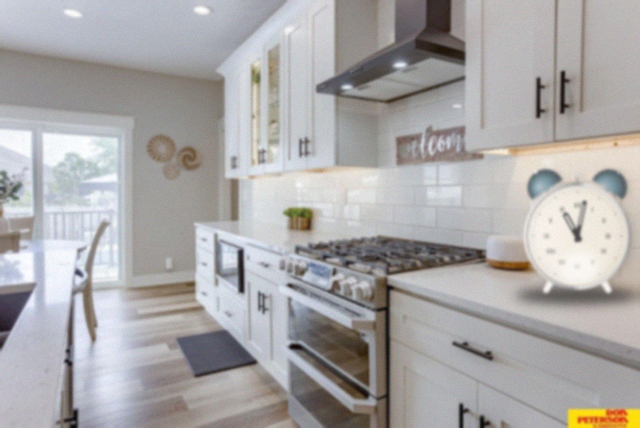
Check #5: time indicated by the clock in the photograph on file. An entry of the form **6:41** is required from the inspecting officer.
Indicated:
**11:02**
